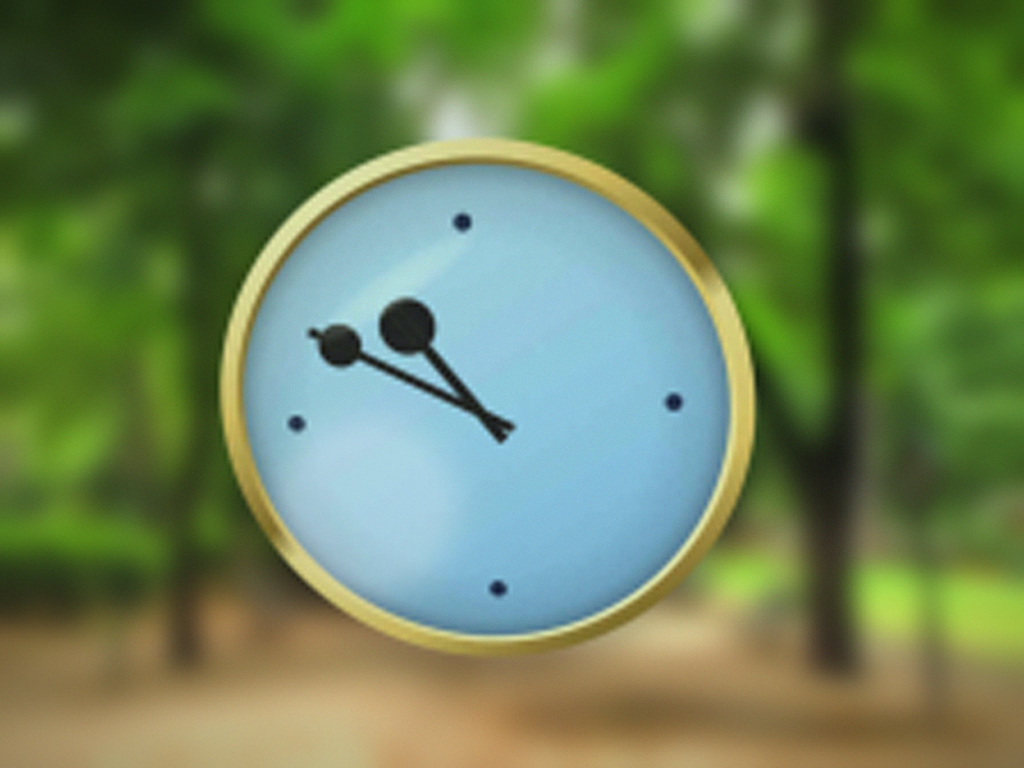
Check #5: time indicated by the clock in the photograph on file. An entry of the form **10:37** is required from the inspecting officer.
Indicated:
**10:50**
